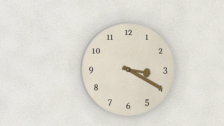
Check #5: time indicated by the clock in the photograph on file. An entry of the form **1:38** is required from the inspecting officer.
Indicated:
**3:20**
